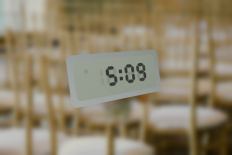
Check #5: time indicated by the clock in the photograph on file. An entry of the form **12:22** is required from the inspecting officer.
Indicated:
**5:09**
